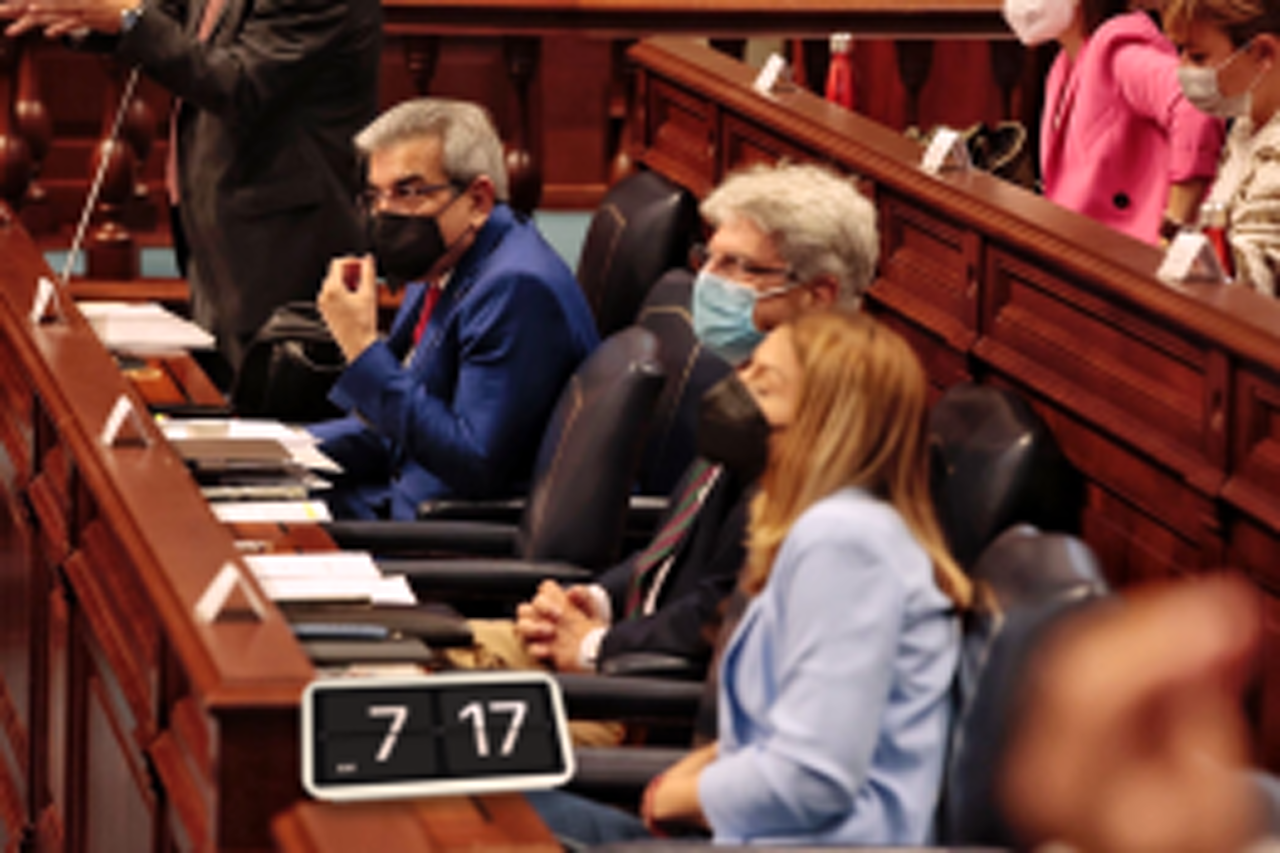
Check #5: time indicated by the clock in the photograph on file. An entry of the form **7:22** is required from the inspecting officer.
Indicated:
**7:17**
